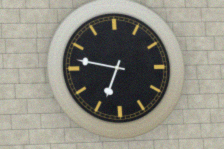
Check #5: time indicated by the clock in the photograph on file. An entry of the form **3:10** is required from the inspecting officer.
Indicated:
**6:47**
